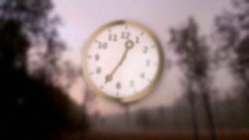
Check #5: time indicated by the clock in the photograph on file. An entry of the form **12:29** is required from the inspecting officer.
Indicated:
**12:35**
